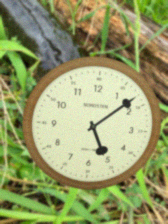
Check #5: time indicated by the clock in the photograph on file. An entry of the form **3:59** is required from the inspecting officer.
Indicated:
**5:08**
